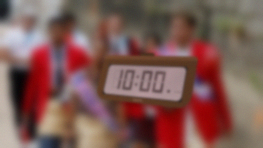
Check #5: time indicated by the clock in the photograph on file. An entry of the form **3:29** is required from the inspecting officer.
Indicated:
**10:00**
